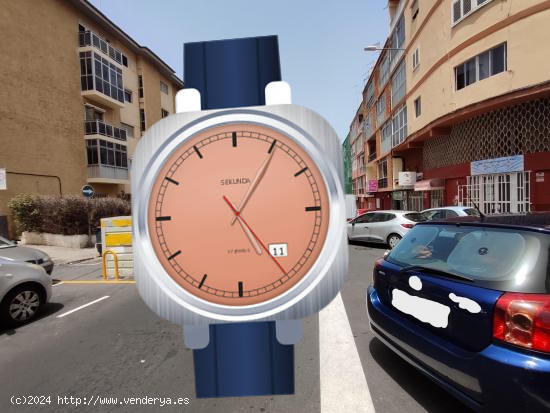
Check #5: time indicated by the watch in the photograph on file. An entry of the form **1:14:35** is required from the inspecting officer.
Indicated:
**5:05:24**
